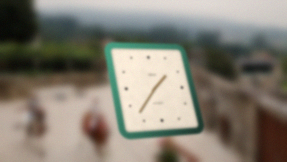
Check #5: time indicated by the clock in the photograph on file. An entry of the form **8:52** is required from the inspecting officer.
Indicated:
**1:37**
